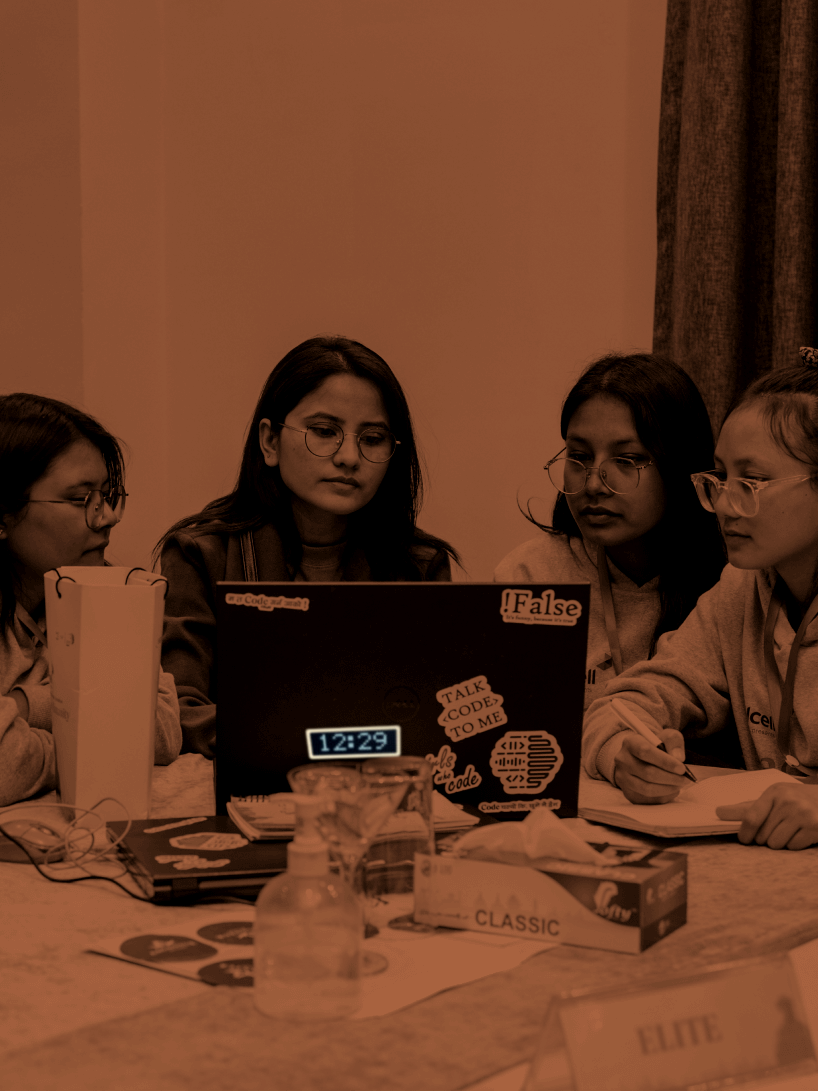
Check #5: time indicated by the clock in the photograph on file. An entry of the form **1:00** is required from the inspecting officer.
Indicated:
**12:29**
